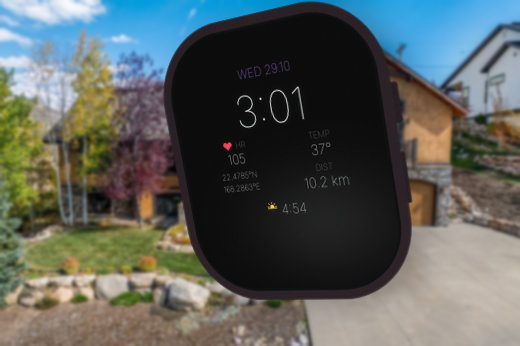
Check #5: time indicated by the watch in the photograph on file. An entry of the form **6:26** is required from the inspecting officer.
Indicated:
**3:01**
